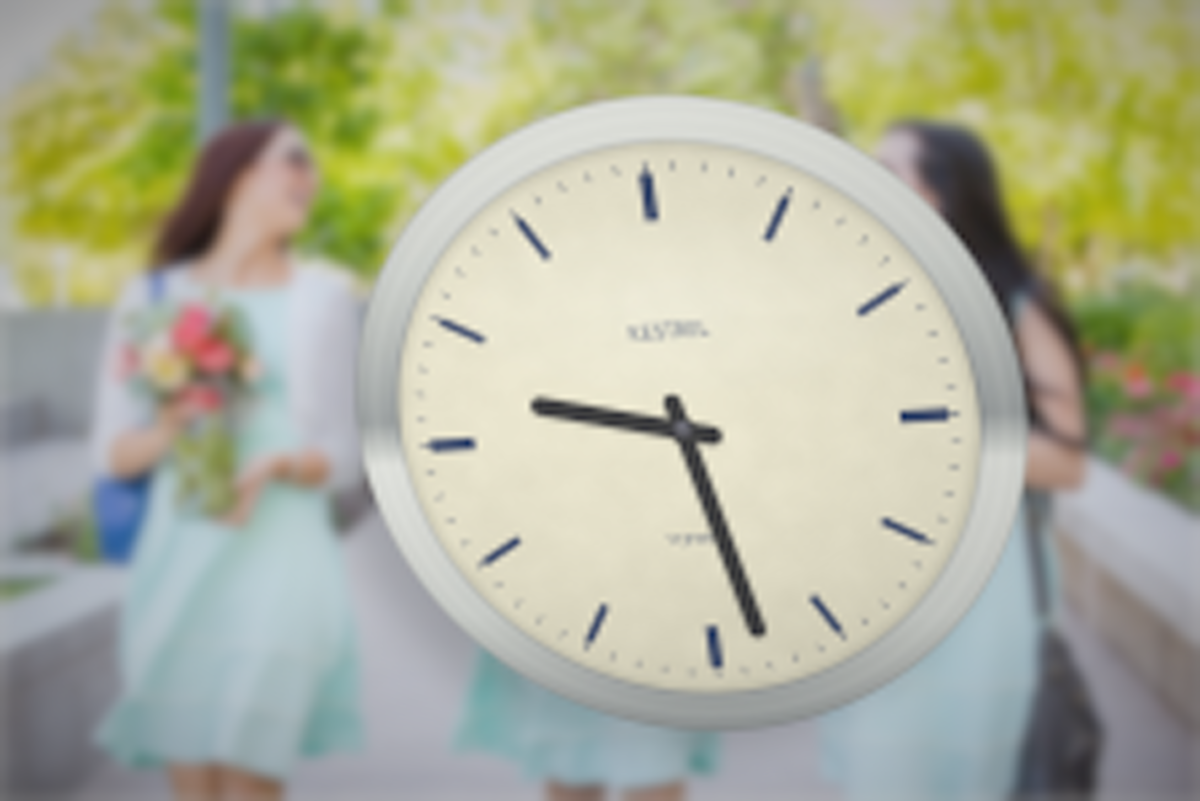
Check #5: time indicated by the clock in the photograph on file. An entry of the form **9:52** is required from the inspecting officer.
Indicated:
**9:28**
